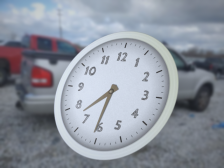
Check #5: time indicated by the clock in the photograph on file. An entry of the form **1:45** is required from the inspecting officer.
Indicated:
**7:31**
